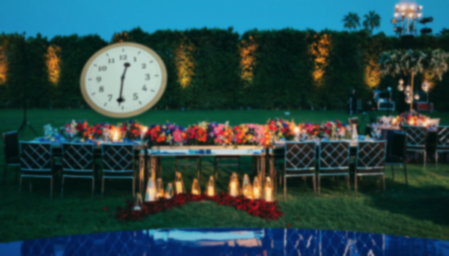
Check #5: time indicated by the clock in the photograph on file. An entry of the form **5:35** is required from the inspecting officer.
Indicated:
**12:31**
